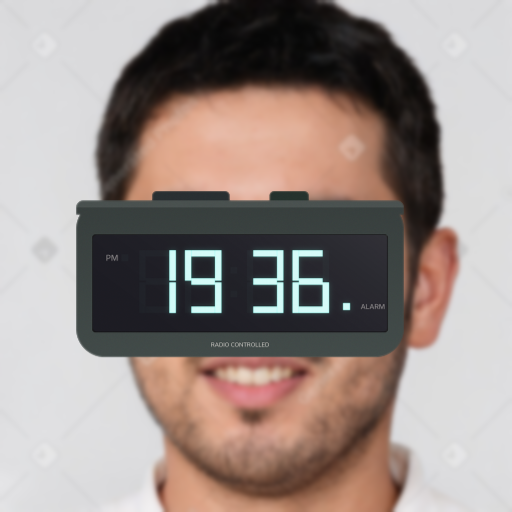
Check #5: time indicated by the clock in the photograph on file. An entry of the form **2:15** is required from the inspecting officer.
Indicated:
**19:36**
